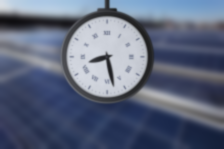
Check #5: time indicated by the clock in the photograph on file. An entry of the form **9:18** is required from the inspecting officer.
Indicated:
**8:28**
